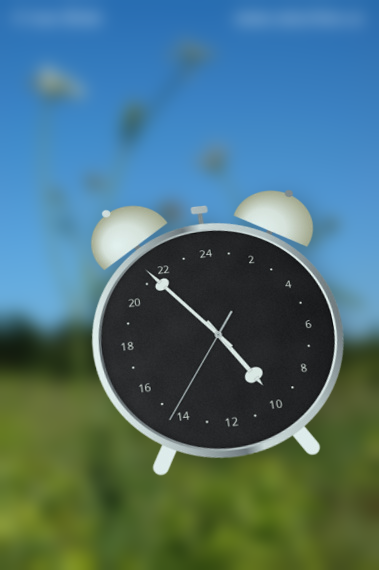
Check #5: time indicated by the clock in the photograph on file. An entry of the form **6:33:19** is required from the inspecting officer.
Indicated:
**9:53:36**
